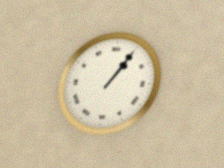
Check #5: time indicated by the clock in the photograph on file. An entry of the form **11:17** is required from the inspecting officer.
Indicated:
**1:05**
